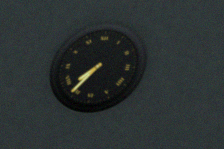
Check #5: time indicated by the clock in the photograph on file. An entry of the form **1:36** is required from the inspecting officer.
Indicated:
**7:36**
